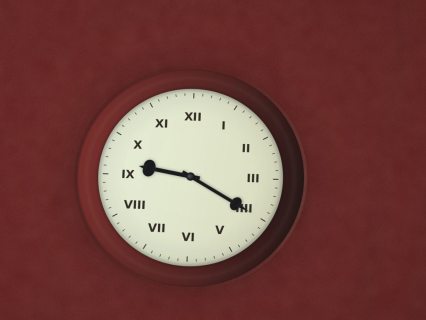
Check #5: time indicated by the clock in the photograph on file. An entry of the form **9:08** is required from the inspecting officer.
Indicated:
**9:20**
